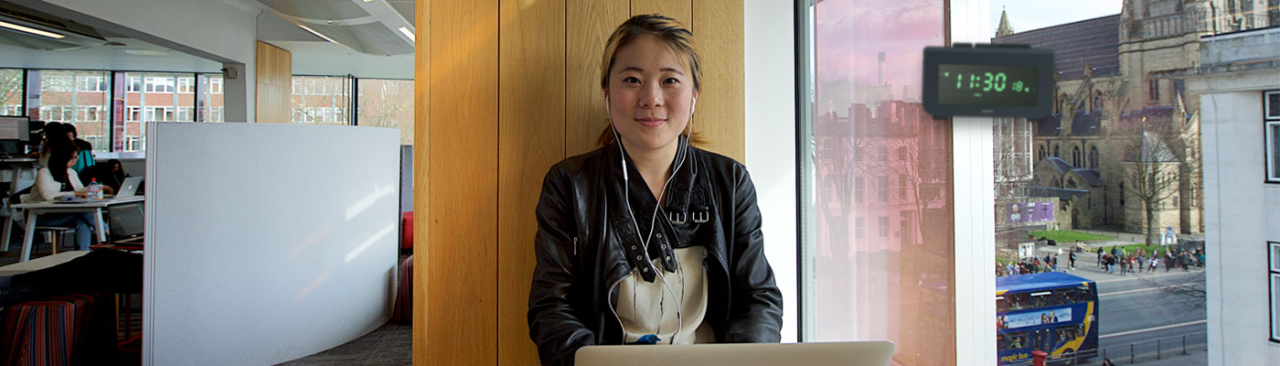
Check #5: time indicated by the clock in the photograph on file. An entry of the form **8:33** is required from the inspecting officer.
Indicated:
**11:30**
